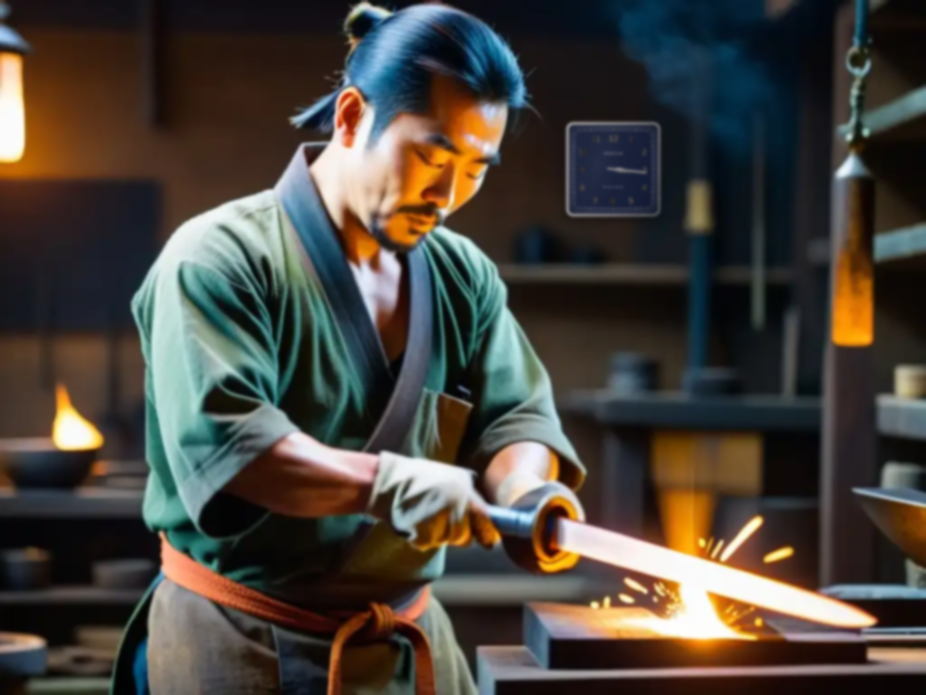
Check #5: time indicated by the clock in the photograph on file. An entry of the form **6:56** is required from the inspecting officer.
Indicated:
**3:16**
